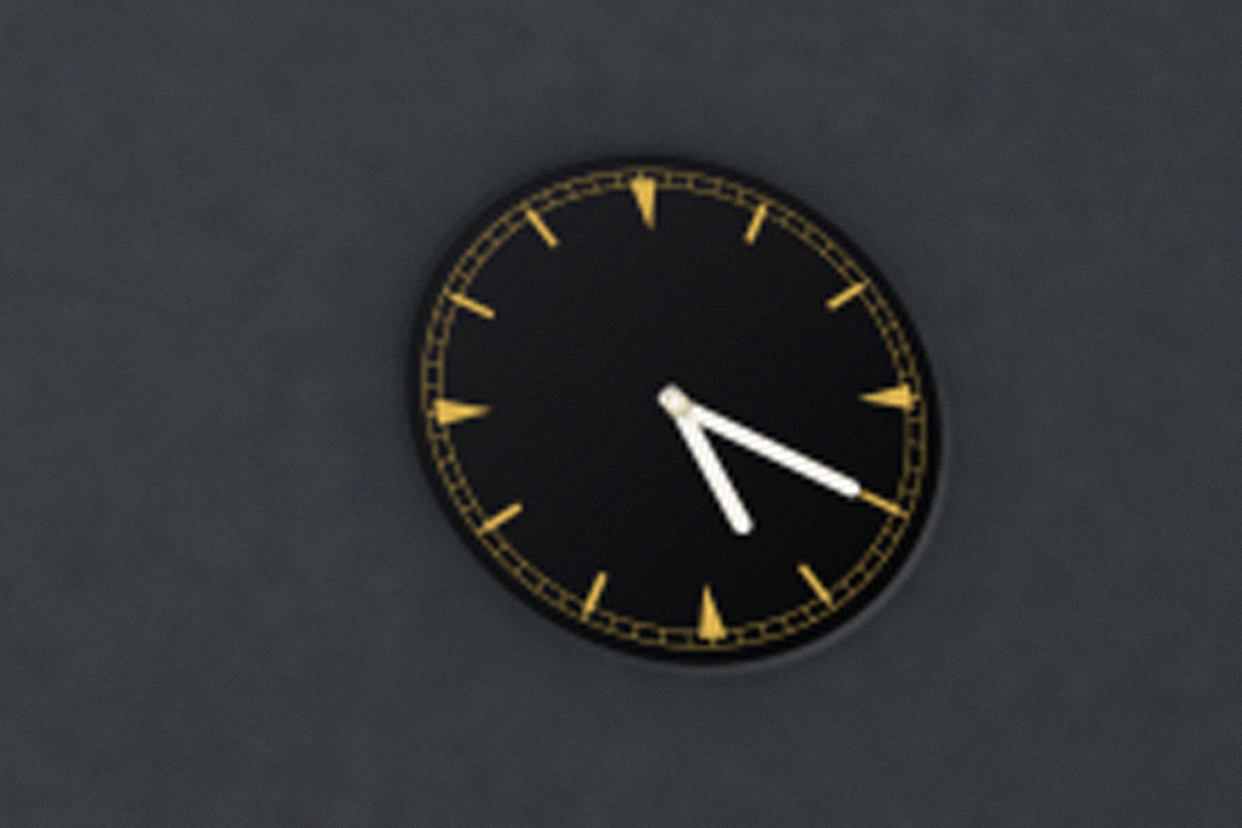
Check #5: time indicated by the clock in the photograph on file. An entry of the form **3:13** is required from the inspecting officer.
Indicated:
**5:20**
